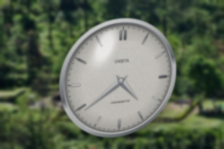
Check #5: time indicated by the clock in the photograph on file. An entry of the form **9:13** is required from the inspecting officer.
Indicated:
**4:39**
